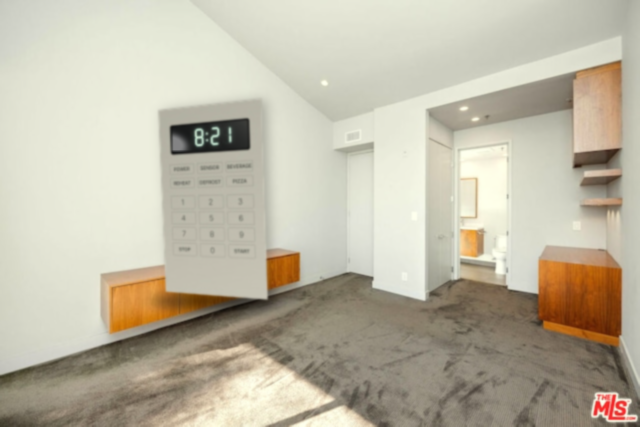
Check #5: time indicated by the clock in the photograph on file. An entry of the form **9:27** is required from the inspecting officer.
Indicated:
**8:21**
